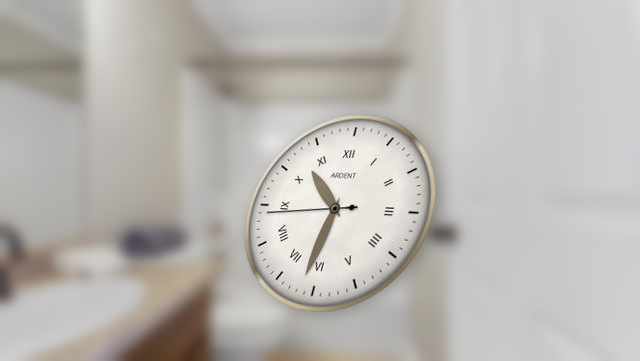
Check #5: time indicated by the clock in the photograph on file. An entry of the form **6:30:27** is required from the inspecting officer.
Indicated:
**10:31:44**
